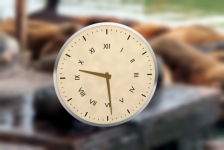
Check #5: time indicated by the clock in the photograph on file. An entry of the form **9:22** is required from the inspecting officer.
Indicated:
**9:29**
